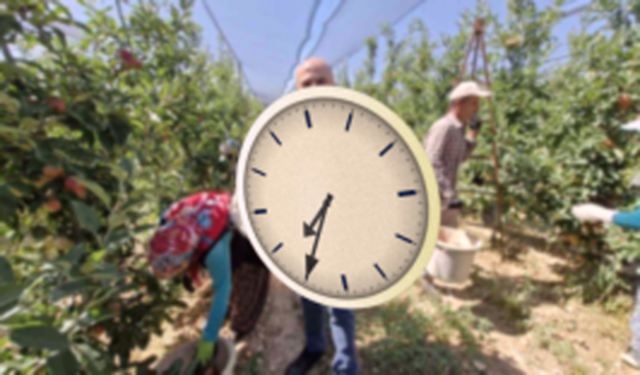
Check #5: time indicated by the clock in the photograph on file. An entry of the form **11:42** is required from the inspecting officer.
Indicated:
**7:35**
